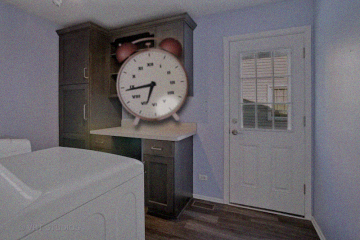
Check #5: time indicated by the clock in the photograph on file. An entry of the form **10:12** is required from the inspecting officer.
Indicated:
**6:44**
